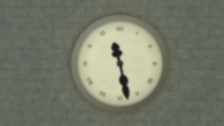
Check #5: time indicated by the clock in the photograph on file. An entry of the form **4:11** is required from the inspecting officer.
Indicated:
**11:28**
